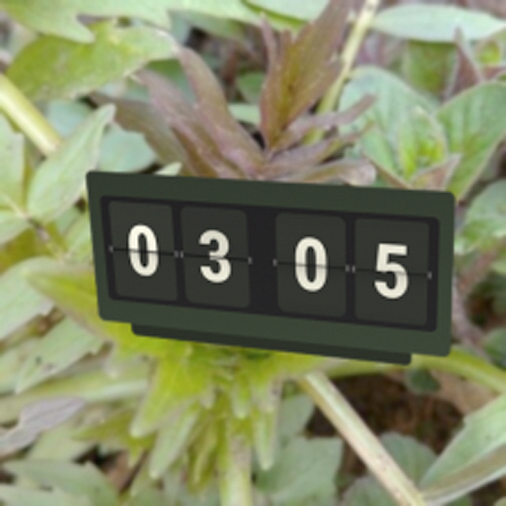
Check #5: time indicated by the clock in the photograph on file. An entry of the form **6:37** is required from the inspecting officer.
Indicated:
**3:05**
